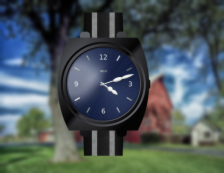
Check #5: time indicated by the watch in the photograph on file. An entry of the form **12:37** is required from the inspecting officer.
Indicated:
**4:12**
